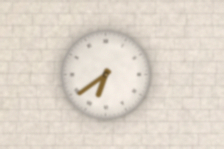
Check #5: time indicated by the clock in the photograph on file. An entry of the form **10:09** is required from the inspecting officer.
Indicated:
**6:39**
